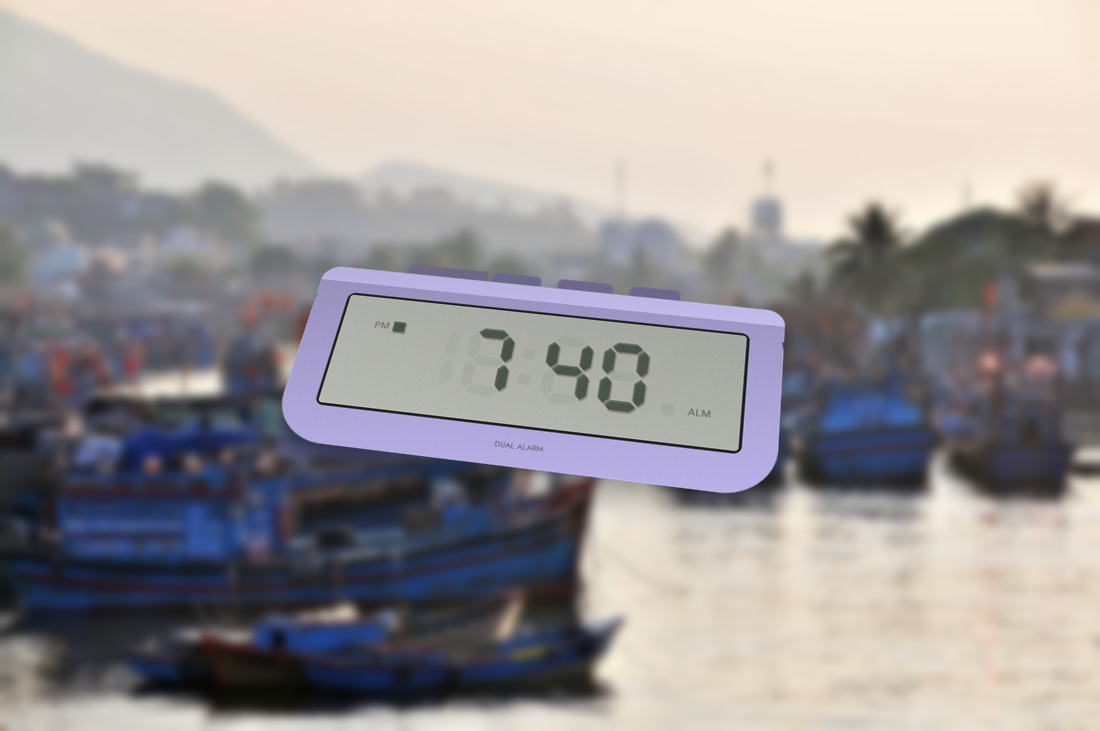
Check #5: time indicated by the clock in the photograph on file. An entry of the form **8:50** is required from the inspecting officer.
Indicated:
**7:40**
